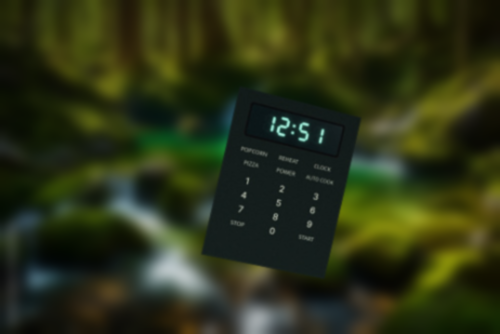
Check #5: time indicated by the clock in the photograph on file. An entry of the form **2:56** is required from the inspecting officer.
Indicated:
**12:51**
